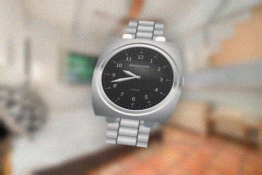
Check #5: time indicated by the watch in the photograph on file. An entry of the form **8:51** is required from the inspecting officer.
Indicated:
**9:42**
